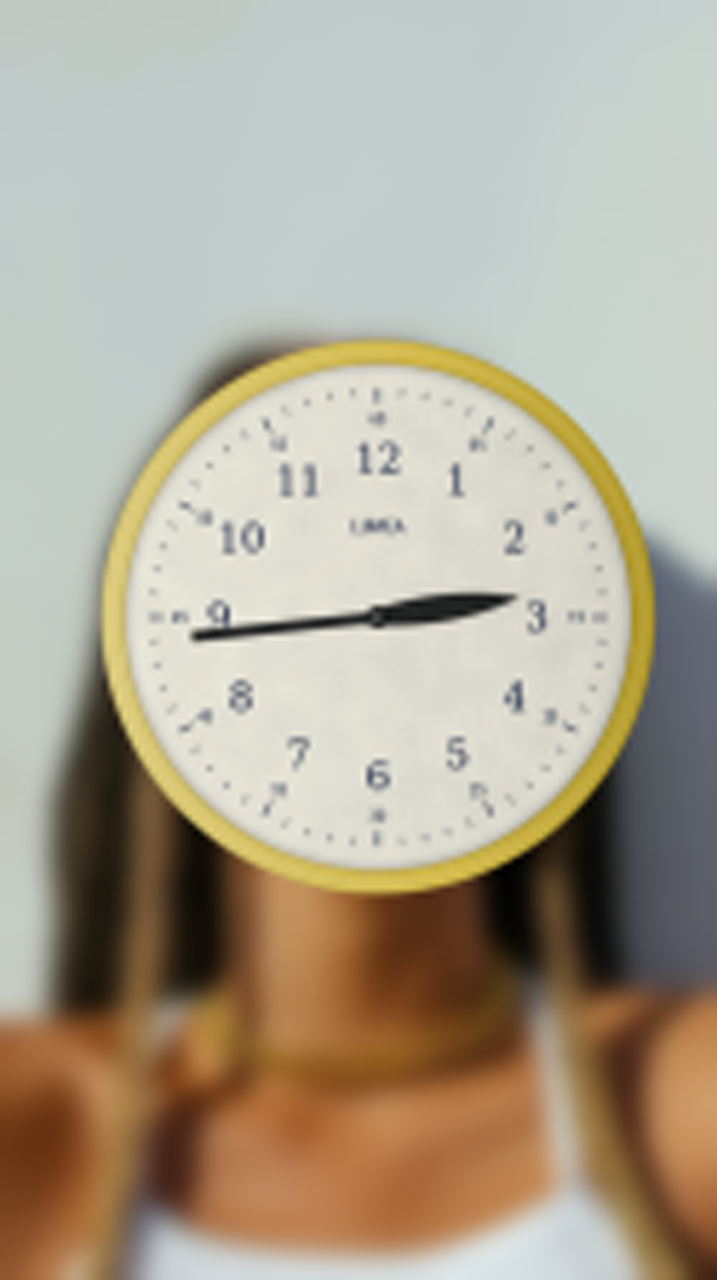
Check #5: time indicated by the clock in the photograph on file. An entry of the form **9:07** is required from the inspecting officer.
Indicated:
**2:44**
